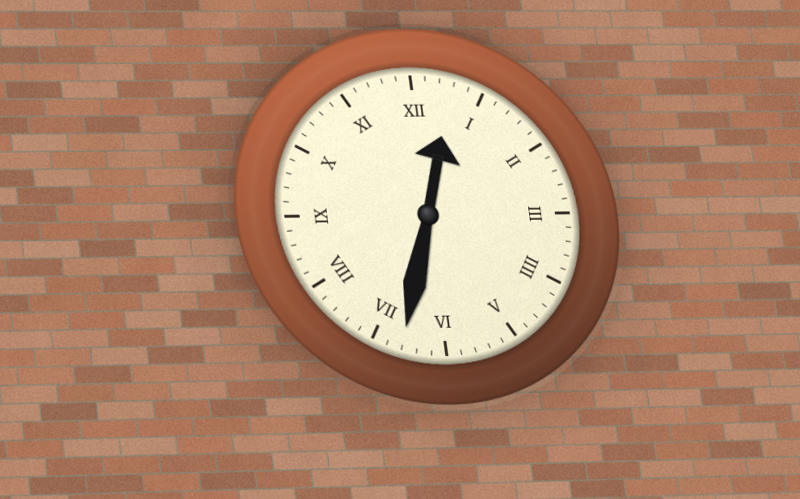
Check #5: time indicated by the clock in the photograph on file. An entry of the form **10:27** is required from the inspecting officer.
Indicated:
**12:33**
